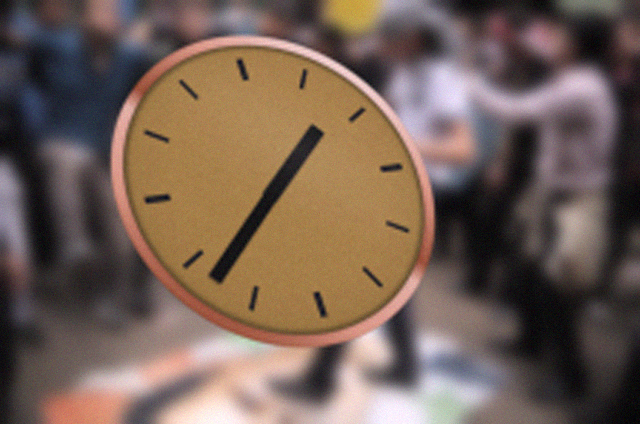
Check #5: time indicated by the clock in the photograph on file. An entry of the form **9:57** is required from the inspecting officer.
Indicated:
**1:38**
